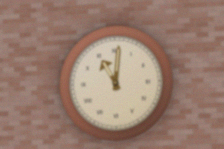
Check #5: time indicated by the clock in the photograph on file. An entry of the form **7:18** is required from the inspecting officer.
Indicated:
**11:01**
